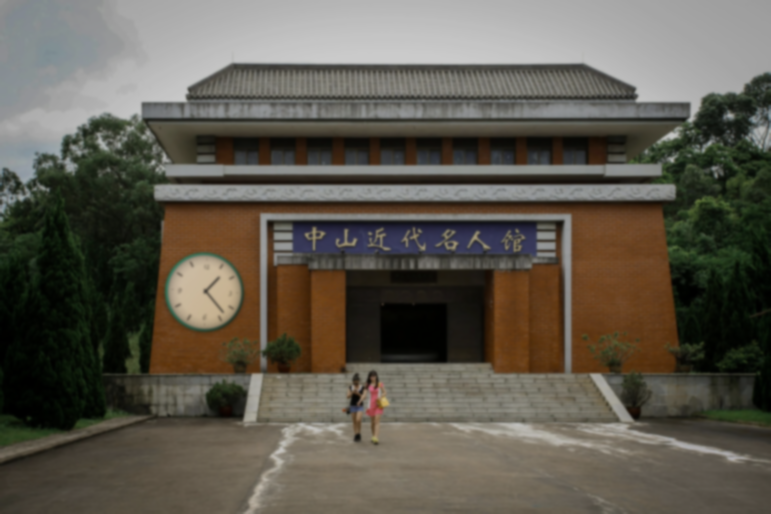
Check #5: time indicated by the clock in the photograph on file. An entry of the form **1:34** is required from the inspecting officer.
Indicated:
**1:23**
